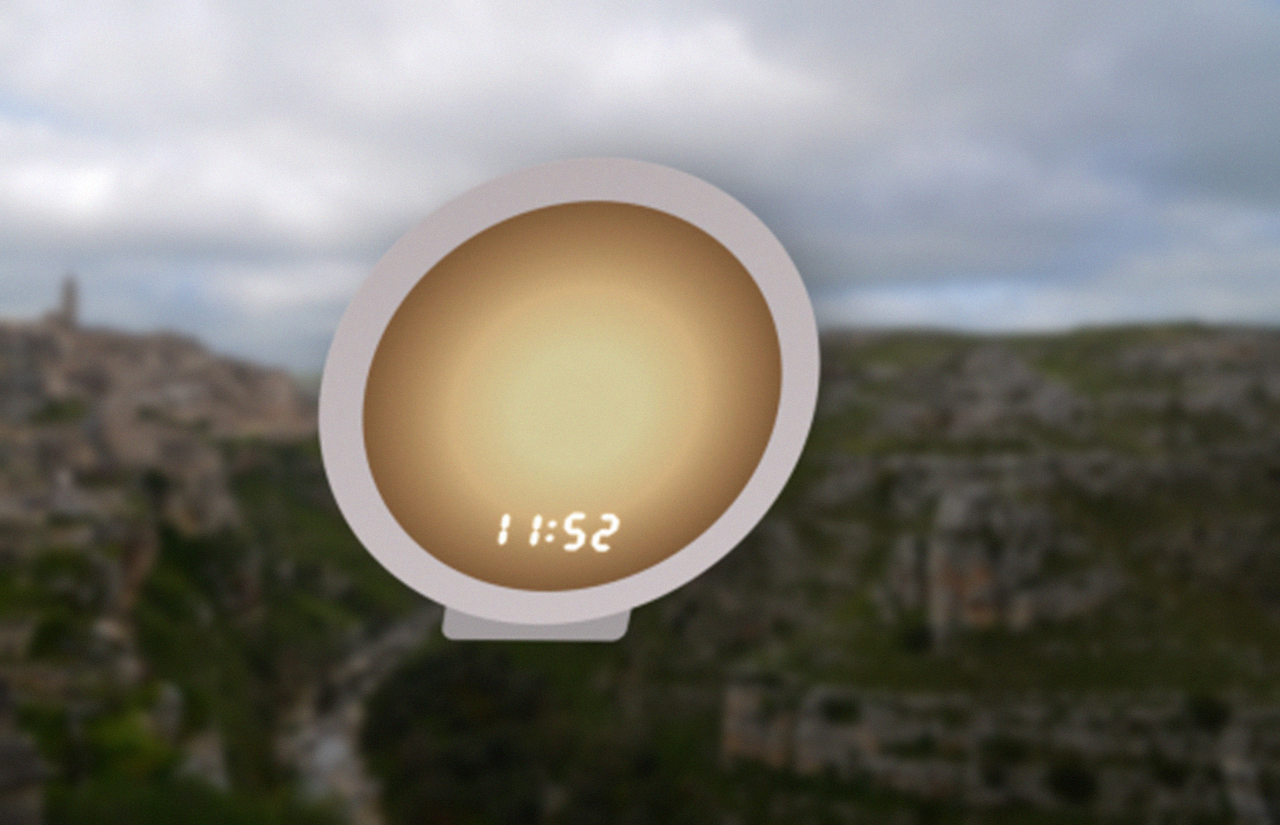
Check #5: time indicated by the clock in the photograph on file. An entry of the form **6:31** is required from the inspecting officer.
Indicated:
**11:52**
